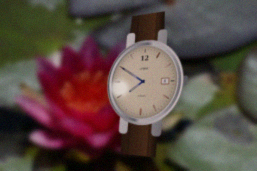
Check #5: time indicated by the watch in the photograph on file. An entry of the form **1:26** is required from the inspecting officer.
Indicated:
**7:50**
